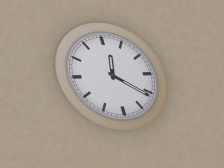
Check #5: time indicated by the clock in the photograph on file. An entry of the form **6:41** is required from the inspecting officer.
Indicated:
**12:21**
